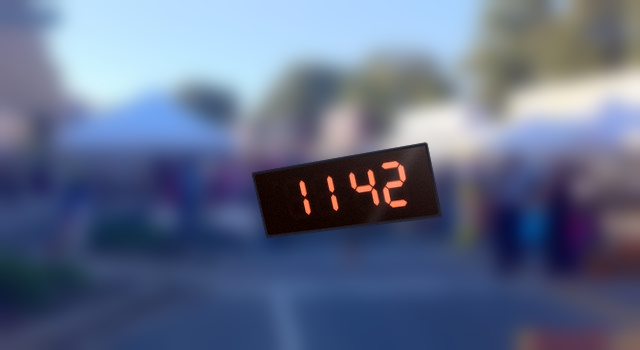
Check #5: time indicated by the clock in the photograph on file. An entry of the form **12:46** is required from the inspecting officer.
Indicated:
**11:42**
